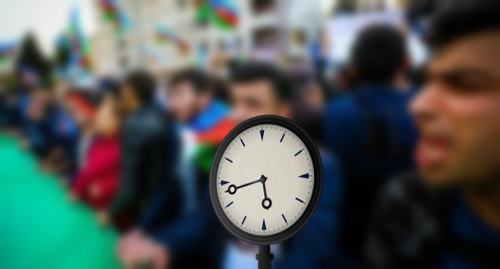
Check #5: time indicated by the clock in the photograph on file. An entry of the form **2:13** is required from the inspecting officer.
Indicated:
**5:43**
